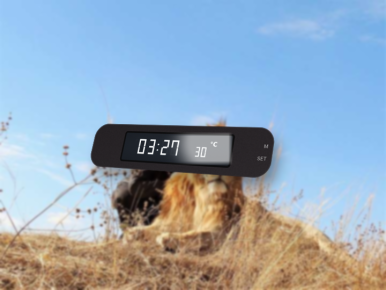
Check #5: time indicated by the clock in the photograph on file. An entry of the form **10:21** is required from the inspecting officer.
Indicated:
**3:27**
